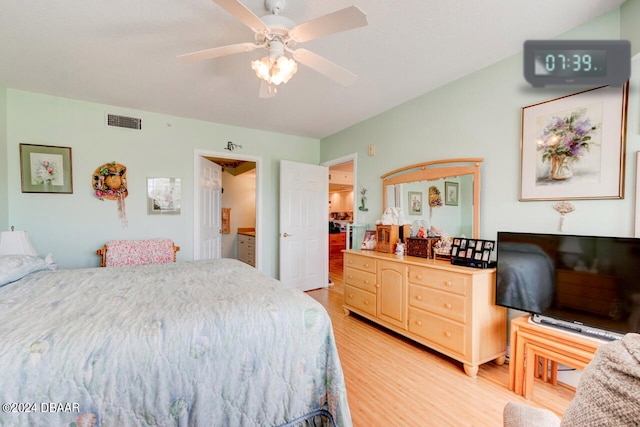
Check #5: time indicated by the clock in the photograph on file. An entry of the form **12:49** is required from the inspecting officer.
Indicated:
**7:39**
